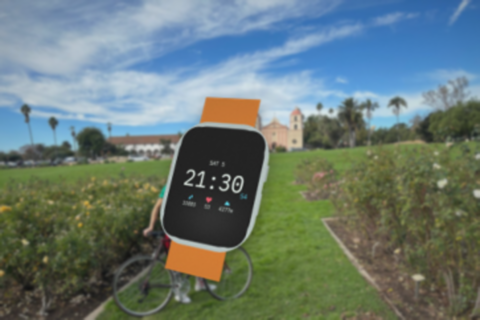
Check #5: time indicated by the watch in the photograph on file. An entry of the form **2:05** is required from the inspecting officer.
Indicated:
**21:30**
